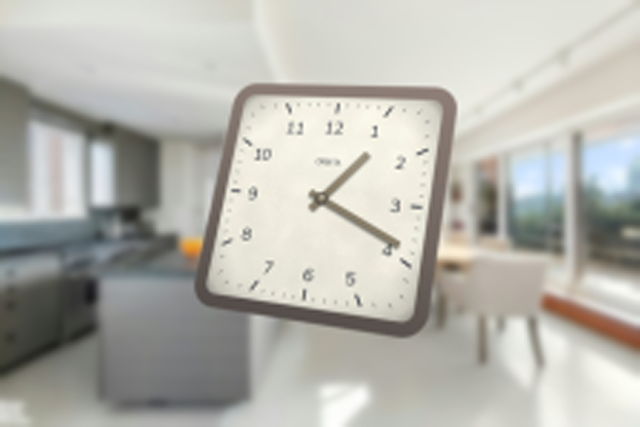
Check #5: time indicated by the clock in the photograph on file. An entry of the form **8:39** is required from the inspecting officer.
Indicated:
**1:19**
